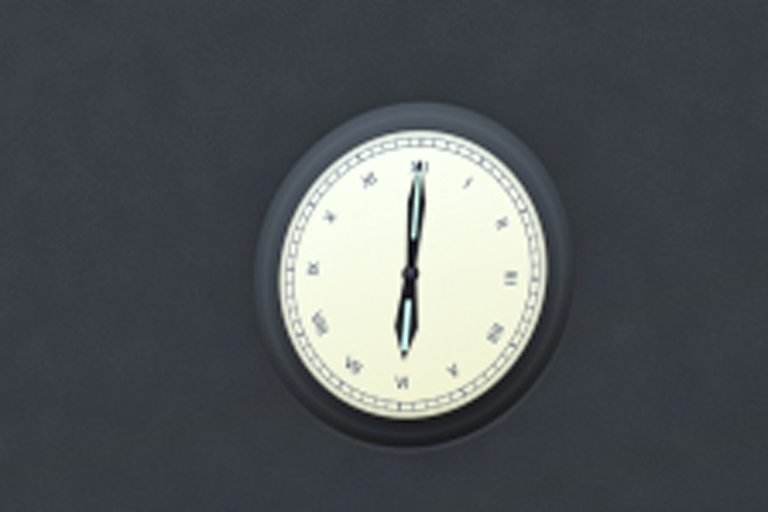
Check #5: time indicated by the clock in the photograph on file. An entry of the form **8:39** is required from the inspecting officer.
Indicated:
**6:00**
